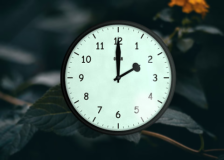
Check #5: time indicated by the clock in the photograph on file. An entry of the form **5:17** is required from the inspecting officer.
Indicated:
**2:00**
